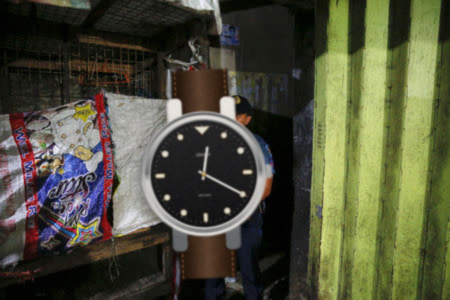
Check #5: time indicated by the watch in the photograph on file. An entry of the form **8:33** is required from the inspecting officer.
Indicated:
**12:20**
